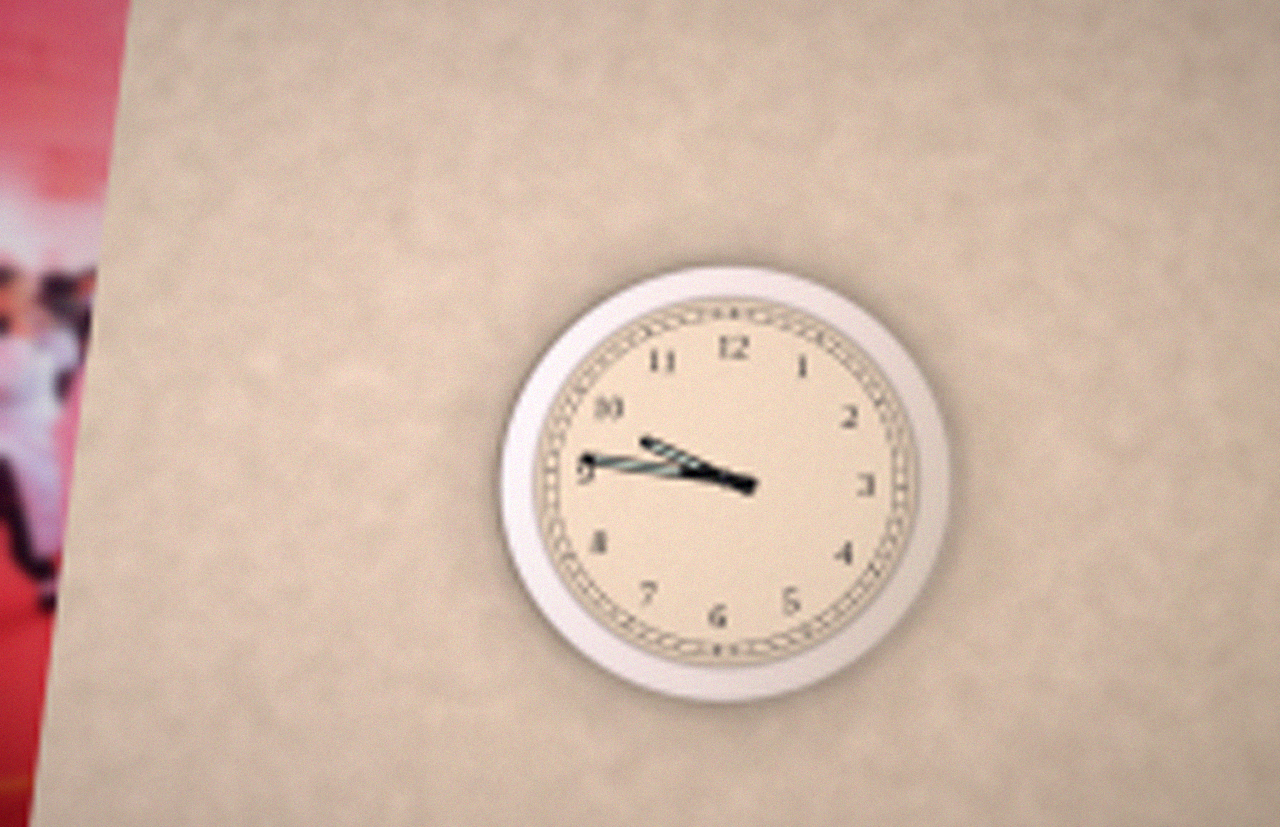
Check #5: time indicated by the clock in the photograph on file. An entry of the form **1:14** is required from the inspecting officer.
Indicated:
**9:46**
